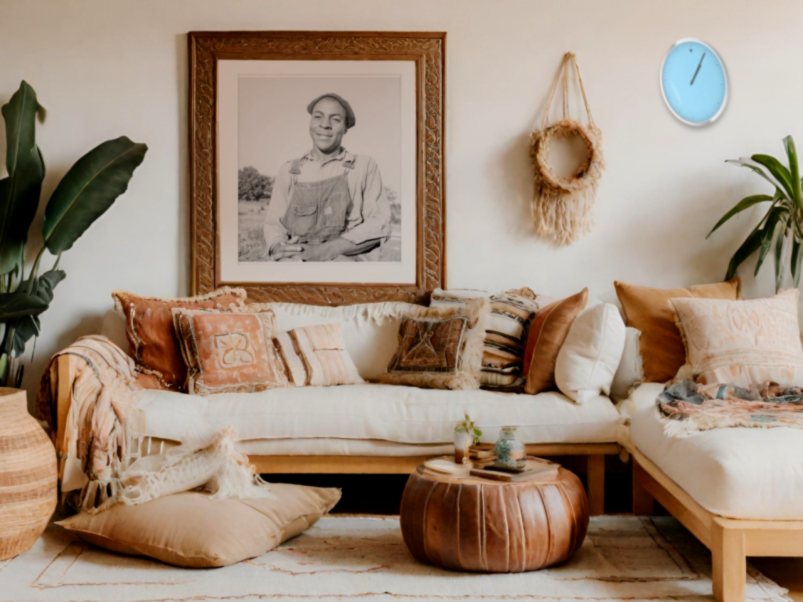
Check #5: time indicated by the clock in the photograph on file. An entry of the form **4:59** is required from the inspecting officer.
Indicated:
**1:05**
